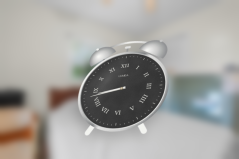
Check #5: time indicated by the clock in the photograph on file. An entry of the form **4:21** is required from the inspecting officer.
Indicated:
**8:43**
